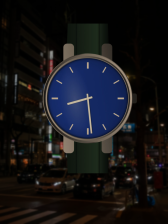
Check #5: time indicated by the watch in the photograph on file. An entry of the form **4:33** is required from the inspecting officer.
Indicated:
**8:29**
